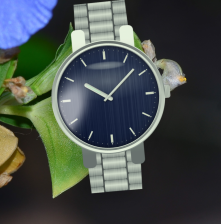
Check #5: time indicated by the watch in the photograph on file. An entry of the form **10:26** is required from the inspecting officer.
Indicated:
**10:08**
